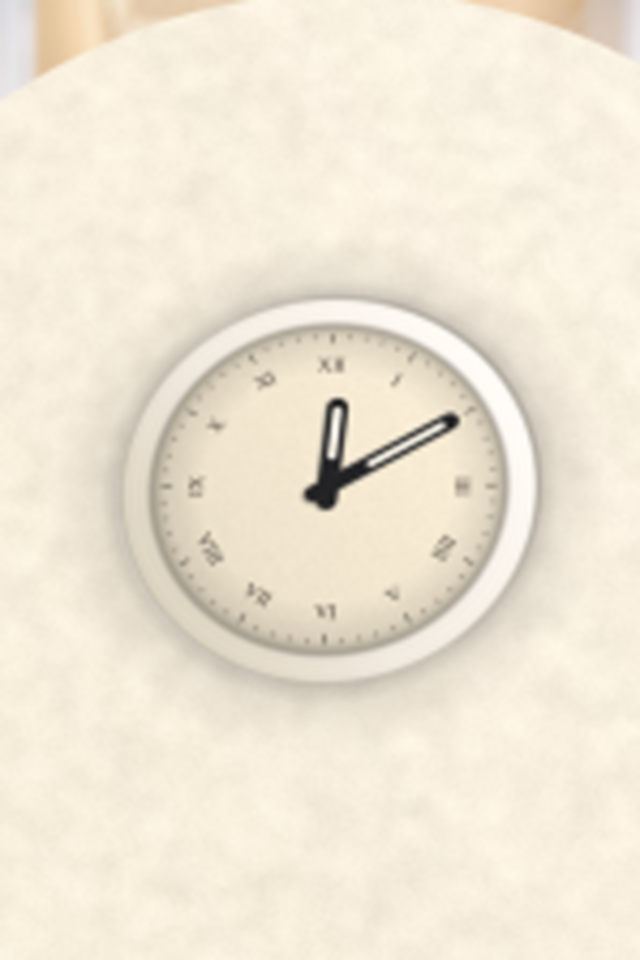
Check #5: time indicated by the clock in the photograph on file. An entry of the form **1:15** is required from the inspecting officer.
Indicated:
**12:10**
